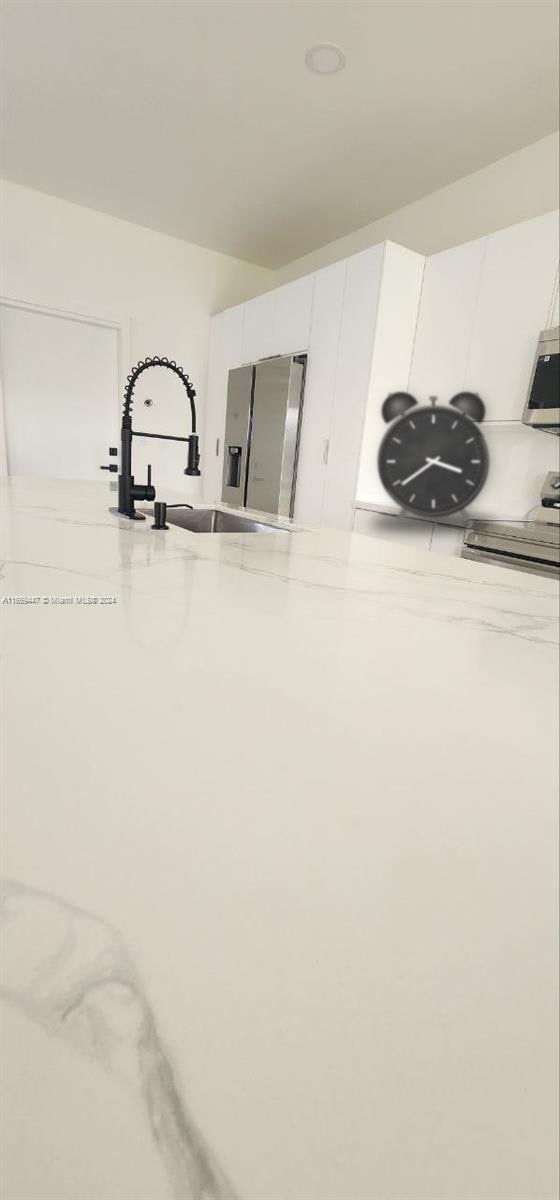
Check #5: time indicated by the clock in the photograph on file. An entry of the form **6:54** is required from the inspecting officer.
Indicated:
**3:39**
